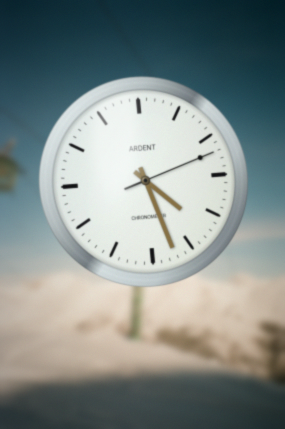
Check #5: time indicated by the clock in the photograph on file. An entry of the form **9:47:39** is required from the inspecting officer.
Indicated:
**4:27:12**
